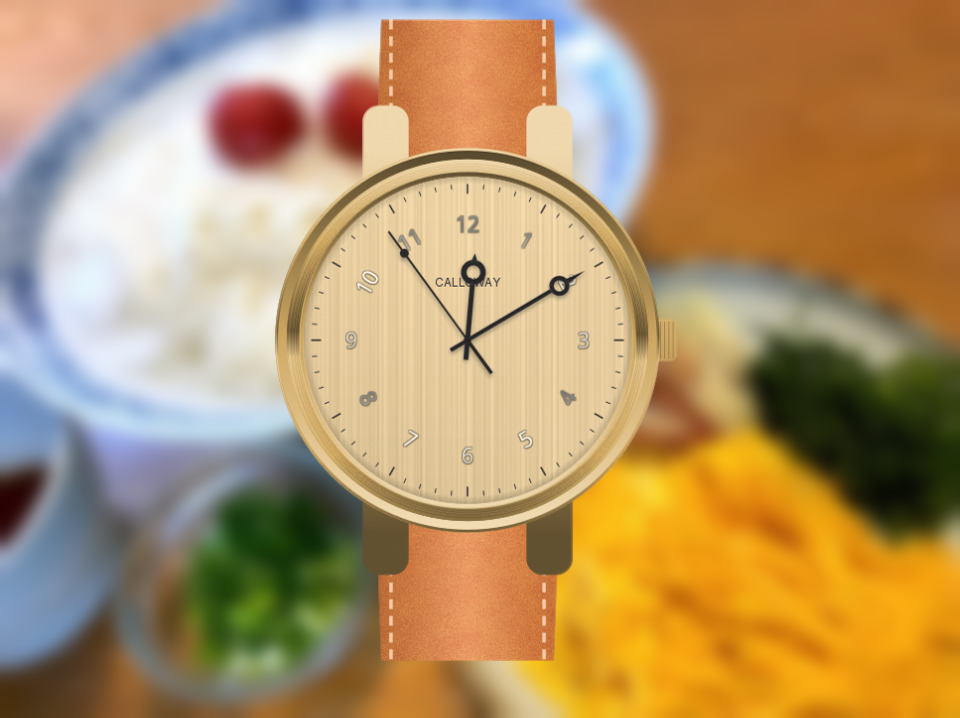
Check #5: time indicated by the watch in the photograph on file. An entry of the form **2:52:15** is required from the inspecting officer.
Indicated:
**12:09:54**
